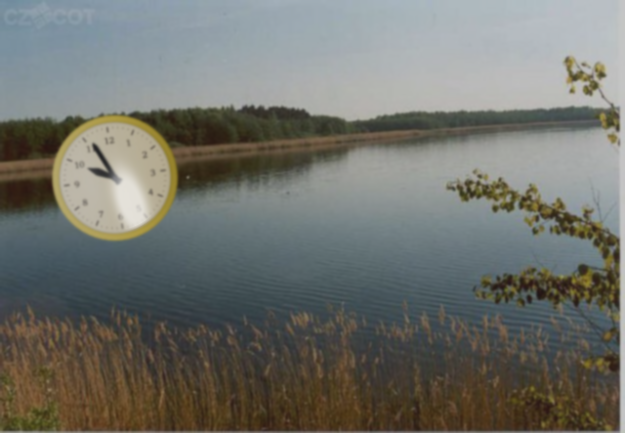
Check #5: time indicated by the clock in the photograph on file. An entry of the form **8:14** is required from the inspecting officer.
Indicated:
**9:56**
